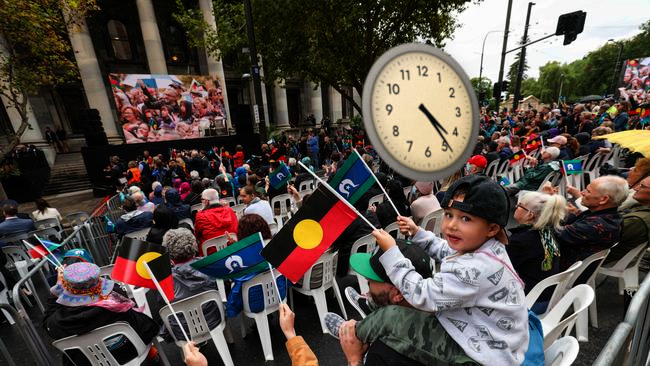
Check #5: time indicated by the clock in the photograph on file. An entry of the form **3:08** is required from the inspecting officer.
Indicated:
**4:24**
